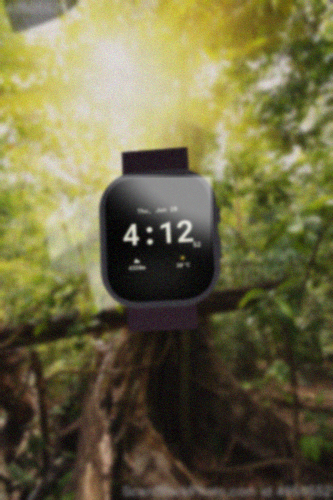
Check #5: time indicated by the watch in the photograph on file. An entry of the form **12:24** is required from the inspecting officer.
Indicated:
**4:12**
